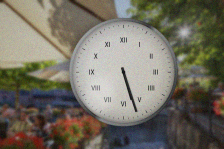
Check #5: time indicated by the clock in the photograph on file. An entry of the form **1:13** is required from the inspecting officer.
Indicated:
**5:27**
